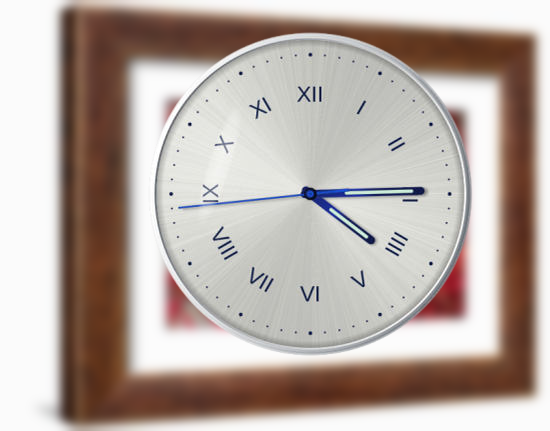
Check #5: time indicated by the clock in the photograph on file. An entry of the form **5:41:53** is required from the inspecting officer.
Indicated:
**4:14:44**
